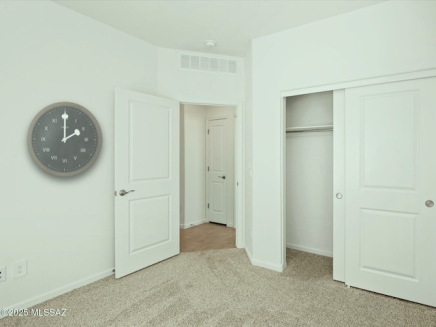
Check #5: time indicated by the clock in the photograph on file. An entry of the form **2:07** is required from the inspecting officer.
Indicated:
**2:00**
